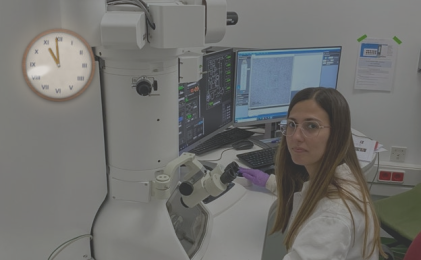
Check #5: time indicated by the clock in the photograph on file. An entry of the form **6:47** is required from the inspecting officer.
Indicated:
**10:59**
